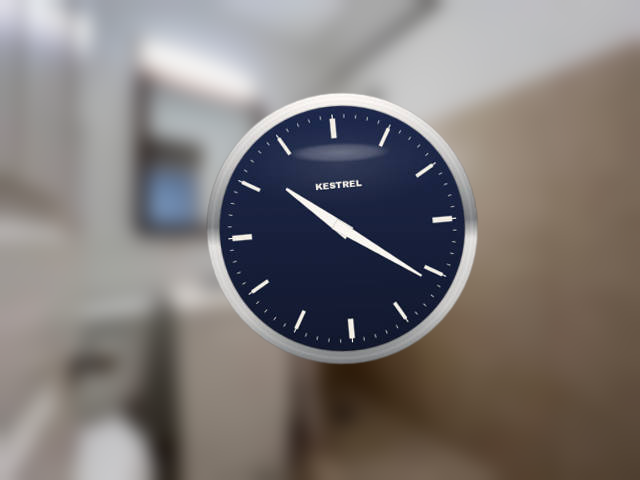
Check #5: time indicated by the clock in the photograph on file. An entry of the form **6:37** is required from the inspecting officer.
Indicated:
**10:21**
